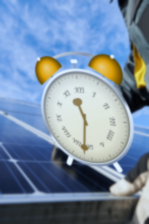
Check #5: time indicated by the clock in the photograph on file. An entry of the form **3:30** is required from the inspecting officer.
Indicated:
**11:32**
